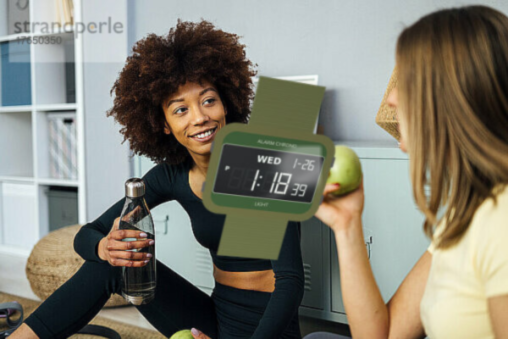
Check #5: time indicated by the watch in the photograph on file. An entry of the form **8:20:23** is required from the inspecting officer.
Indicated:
**1:18:39**
